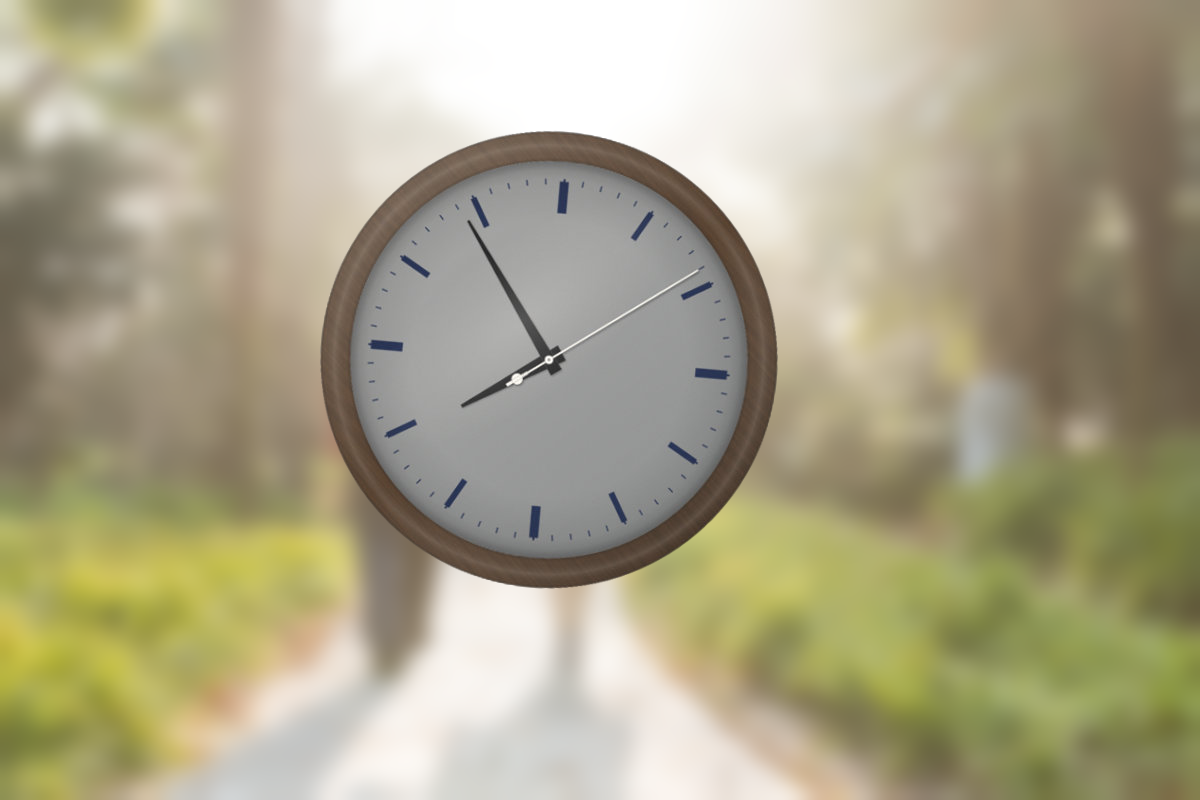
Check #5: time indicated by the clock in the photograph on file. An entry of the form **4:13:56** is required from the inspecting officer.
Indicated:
**7:54:09**
